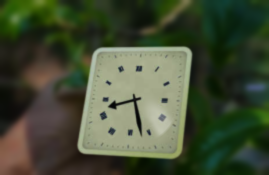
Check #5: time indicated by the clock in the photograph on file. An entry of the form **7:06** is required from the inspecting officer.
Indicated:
**8:27**
